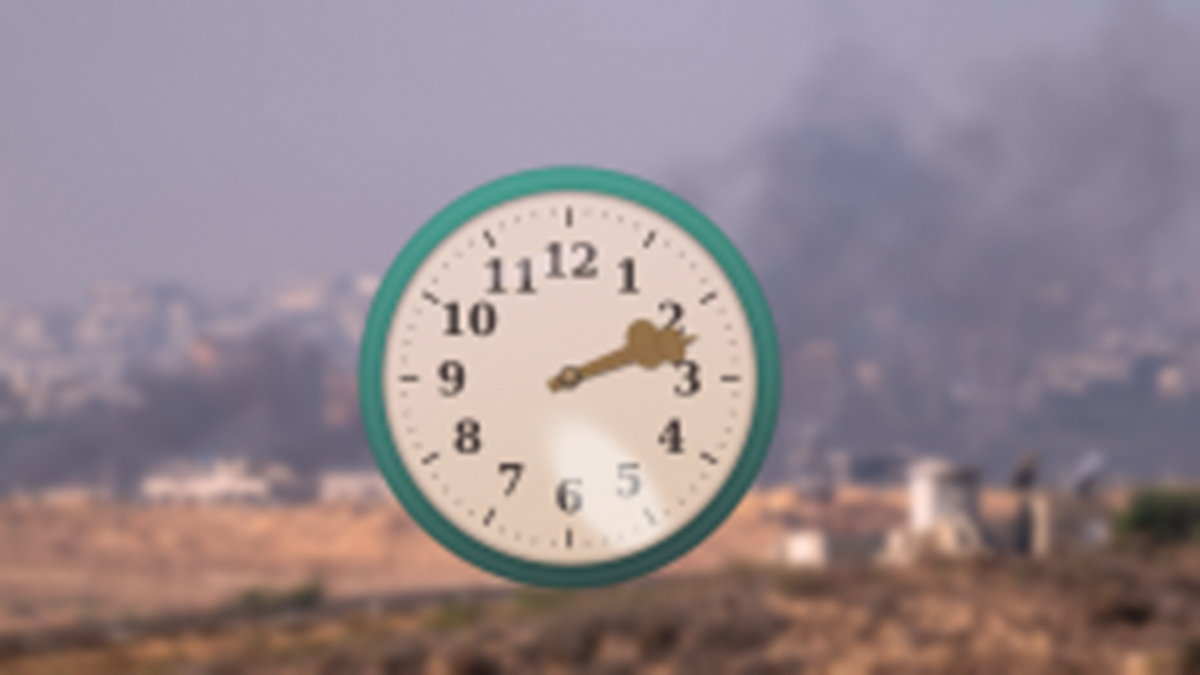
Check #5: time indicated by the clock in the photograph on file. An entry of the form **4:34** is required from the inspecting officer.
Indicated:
**2:12**
